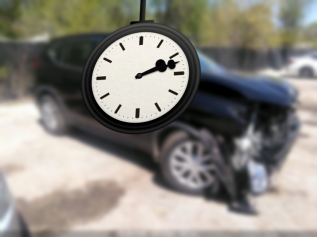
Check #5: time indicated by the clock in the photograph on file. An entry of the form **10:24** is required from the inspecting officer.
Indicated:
**2:12**
